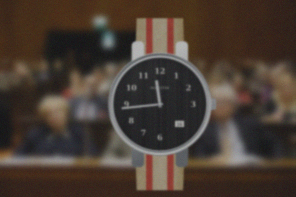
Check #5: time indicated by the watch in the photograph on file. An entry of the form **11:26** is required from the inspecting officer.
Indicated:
**11:44**
